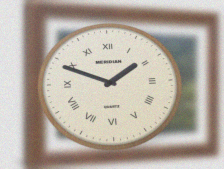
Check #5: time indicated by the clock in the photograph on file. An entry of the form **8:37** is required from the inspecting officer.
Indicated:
**1:49**
